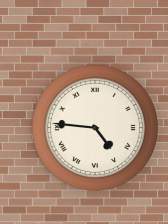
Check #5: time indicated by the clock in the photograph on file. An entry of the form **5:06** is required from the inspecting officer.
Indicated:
**4:46**
